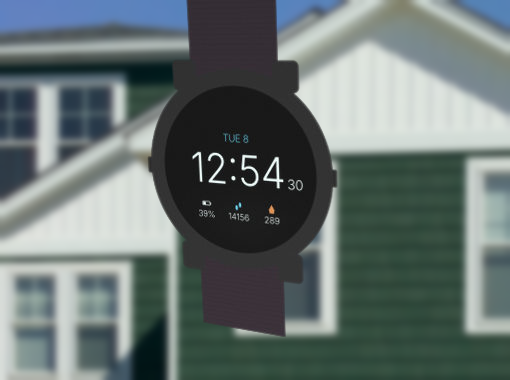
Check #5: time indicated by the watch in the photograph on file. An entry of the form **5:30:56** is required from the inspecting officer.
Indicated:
**12:54:30**
